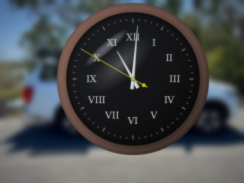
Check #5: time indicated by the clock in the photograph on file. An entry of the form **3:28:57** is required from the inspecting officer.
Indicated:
**11:00:50**
